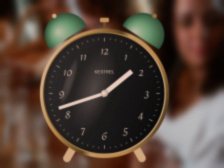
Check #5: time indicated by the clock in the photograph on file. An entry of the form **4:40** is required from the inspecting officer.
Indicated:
**1:42**
